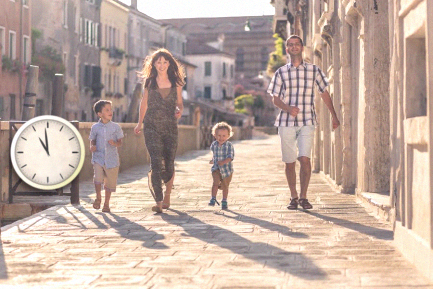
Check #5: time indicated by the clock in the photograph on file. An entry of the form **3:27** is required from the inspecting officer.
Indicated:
**10:59**
